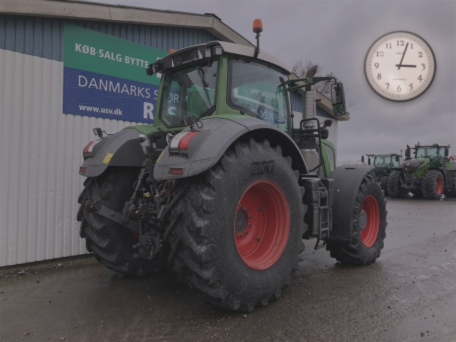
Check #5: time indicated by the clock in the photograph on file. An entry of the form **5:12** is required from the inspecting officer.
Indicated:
**3:03**
